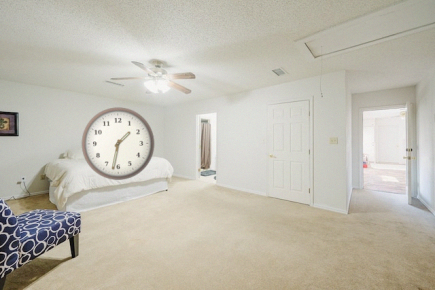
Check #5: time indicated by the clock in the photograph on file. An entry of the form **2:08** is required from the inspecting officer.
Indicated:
**1:32**
